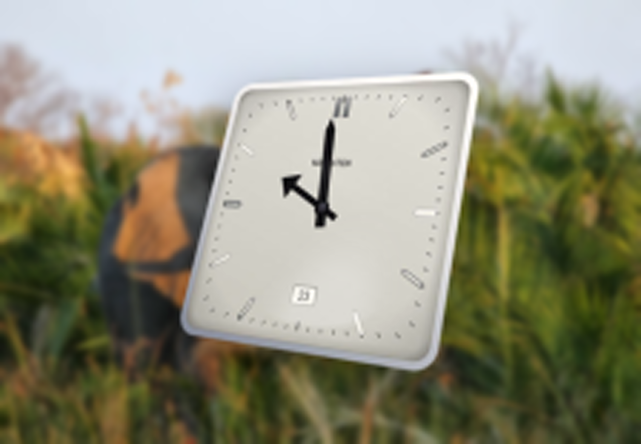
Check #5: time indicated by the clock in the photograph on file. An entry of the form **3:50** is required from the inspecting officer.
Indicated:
**9:59**
